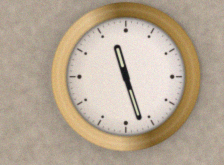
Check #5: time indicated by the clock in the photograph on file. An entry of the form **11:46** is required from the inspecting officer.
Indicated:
**11:27**
